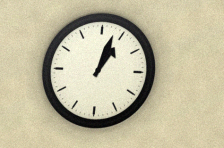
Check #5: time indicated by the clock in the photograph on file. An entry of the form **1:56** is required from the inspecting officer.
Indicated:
**1:03**
